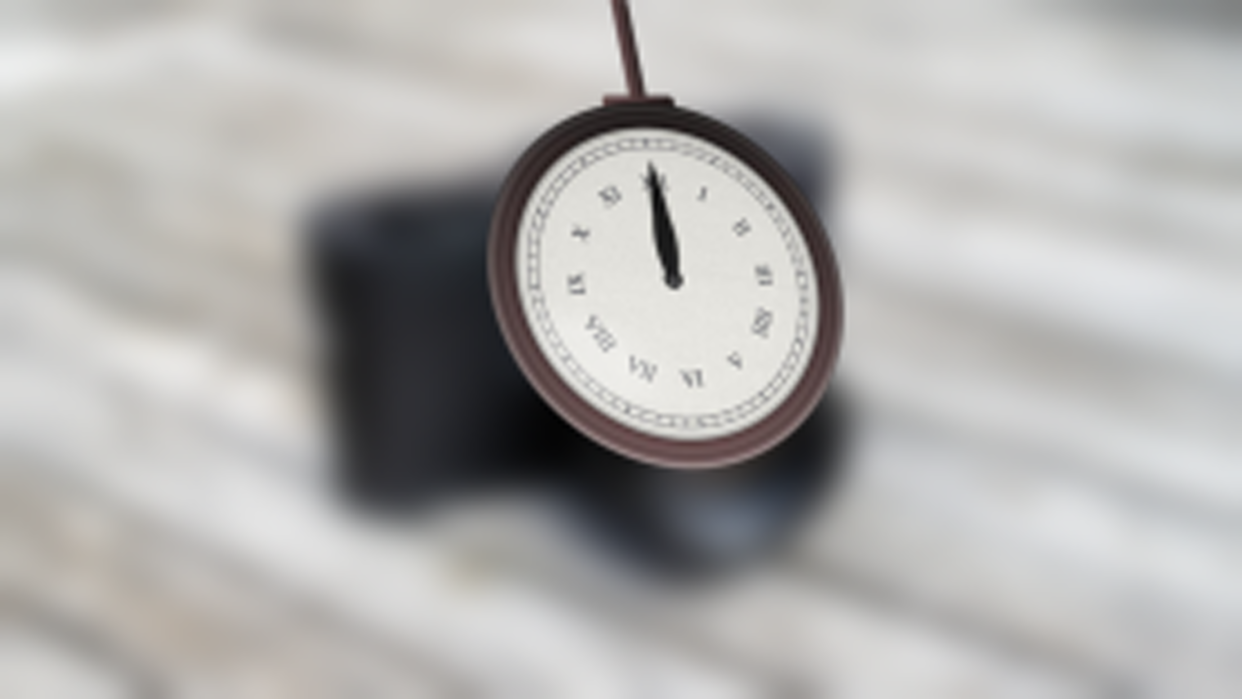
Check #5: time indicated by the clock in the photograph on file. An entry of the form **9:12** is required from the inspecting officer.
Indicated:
**12:00**
